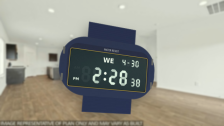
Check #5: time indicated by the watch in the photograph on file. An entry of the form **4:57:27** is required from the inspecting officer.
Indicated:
**2:28:38**
